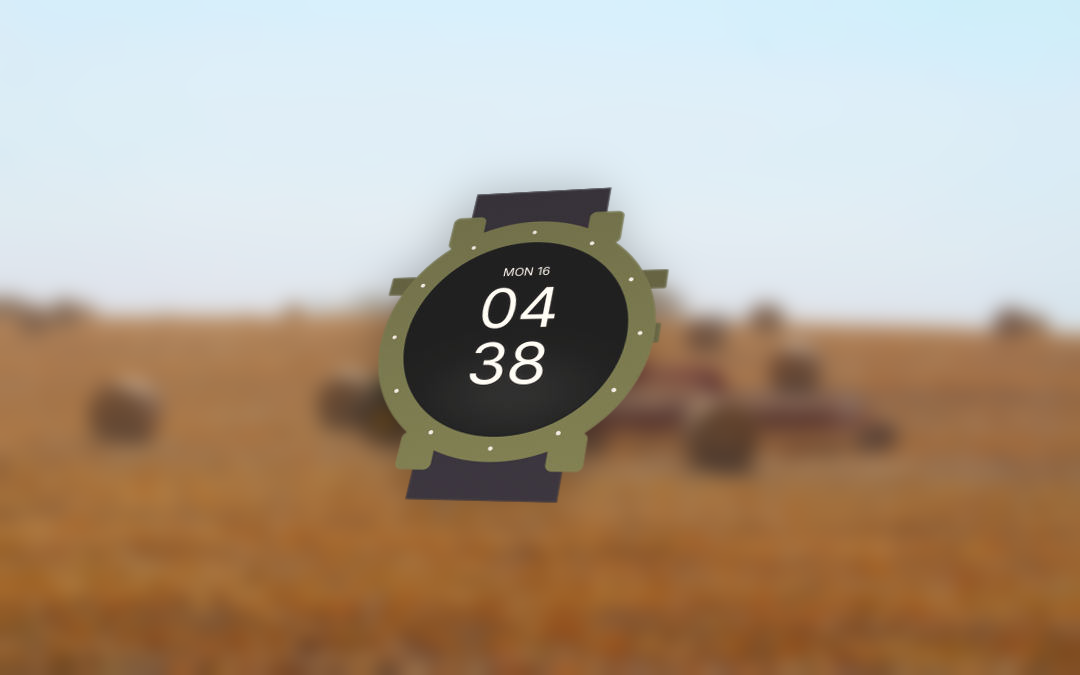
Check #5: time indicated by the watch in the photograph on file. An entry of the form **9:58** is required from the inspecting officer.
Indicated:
**4:38**
